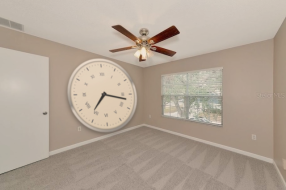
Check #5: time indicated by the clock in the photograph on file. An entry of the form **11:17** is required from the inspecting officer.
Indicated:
**7:17**
